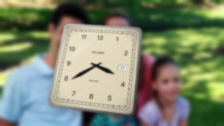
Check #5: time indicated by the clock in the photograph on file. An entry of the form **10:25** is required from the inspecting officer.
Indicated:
**3:39**
